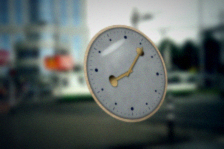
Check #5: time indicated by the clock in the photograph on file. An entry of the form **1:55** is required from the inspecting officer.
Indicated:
**8:06**
